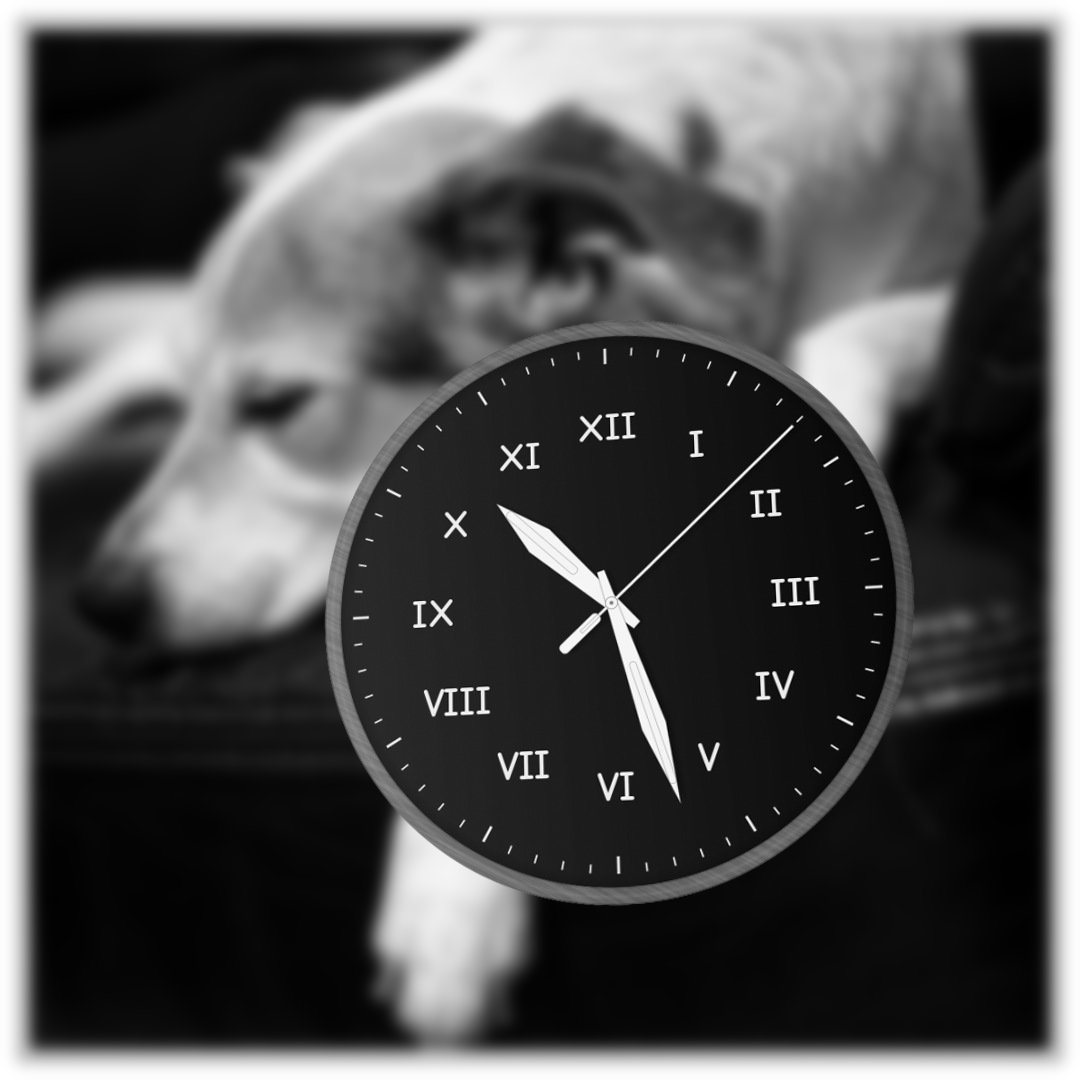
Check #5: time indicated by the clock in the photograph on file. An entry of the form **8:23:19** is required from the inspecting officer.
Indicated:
**10:27:08**
